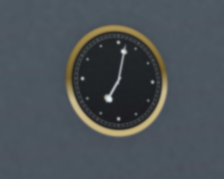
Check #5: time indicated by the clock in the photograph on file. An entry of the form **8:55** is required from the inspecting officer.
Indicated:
**7:02**
